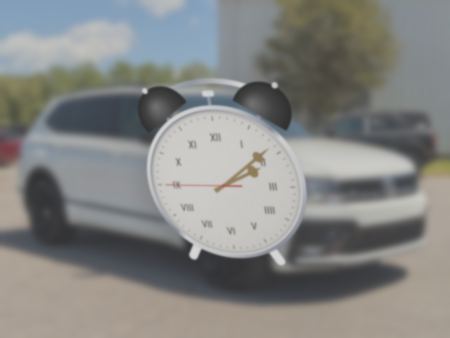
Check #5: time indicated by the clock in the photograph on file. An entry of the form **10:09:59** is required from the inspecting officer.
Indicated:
**2:08:45**
